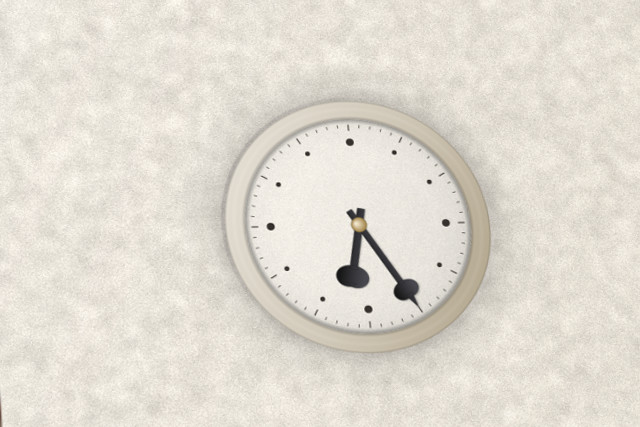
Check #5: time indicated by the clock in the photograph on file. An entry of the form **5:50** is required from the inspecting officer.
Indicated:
**6:25**
